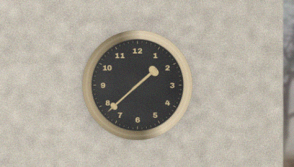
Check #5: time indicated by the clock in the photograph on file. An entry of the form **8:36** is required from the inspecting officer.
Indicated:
**1:38**
